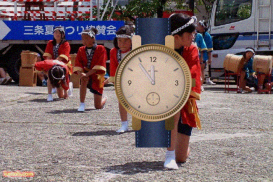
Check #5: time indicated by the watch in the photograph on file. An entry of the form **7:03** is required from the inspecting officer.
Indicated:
**11:54**
